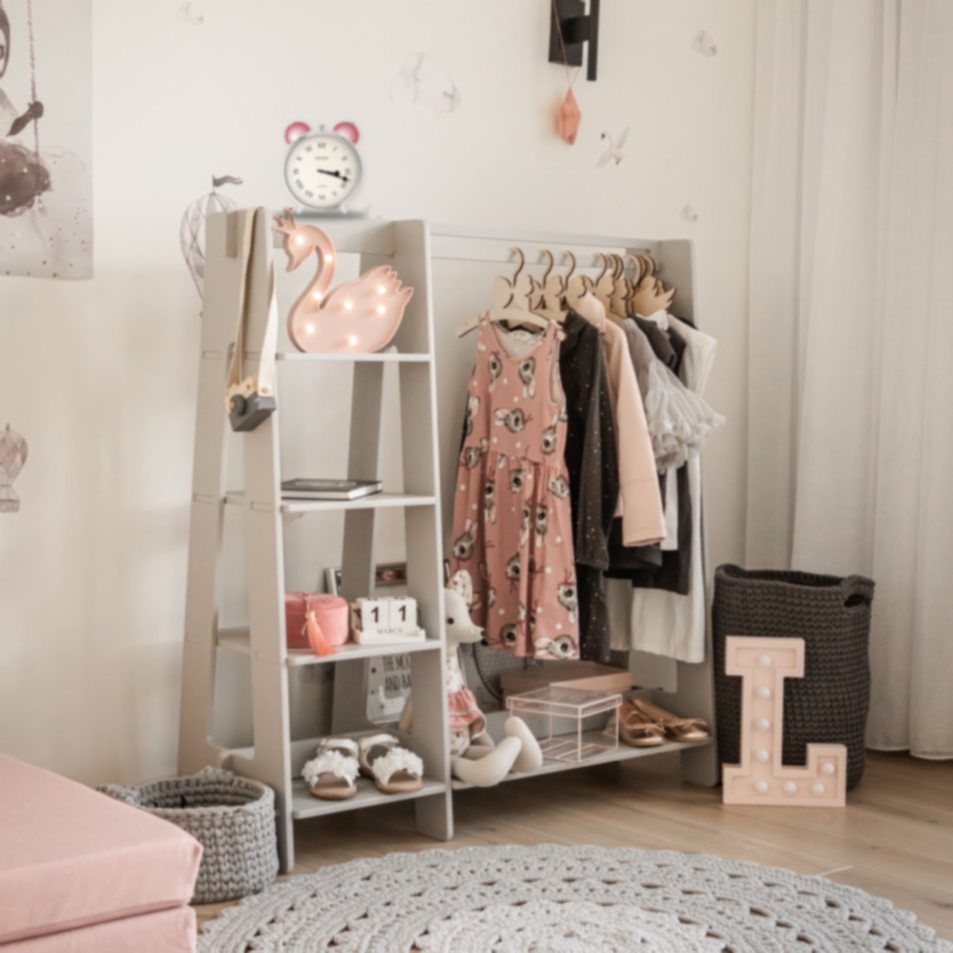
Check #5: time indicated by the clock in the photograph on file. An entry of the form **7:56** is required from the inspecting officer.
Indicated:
**3:18**
